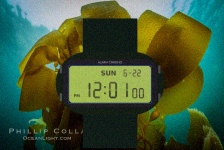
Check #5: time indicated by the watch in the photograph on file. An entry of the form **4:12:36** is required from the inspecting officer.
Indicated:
**12:01:00**
